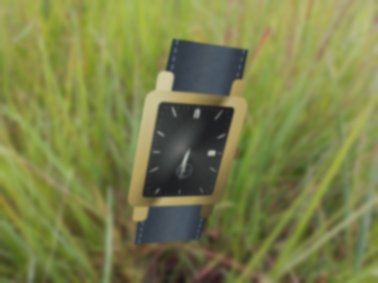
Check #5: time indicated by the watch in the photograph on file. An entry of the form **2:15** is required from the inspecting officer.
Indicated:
**6:31**
